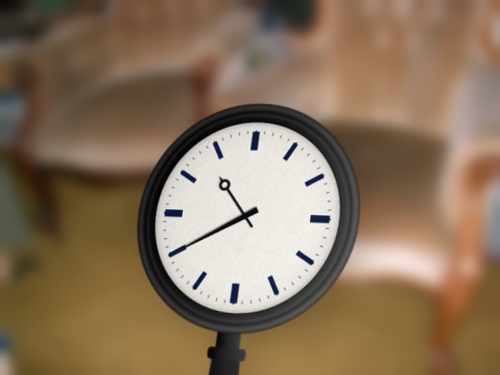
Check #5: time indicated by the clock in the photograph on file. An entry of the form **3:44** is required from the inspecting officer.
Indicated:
**10:40**
